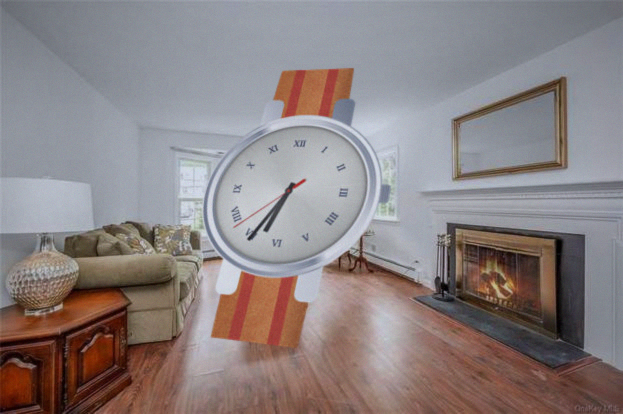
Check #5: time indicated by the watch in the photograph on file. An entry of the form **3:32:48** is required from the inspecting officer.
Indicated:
**6:34:38**
